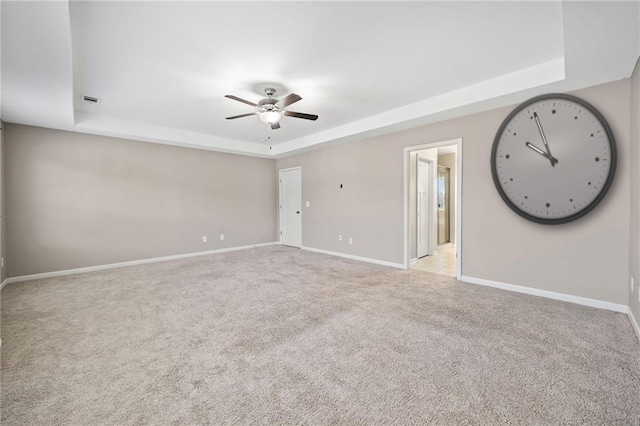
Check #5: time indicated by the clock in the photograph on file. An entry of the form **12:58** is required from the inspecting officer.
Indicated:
**9:56**
